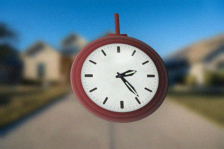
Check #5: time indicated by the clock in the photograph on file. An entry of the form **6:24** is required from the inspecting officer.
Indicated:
**2:24**
